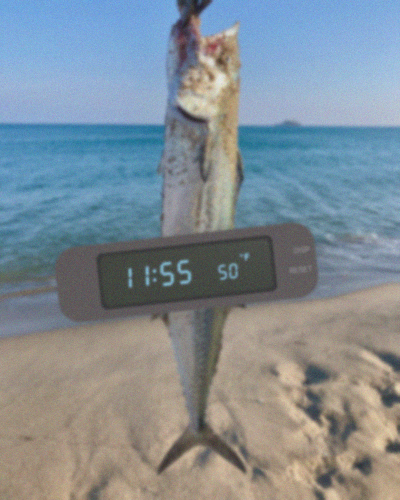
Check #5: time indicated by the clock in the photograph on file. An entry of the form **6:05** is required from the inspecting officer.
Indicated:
**11:55**
